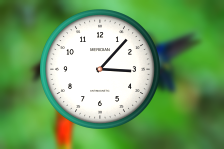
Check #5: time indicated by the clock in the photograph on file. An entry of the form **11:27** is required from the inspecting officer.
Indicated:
**3:07**
